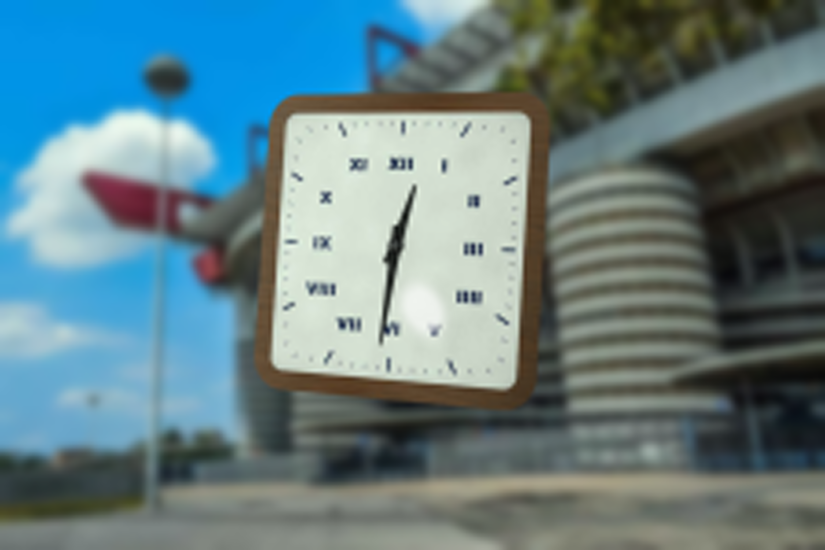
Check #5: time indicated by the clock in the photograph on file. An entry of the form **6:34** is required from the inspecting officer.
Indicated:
**12:31**
